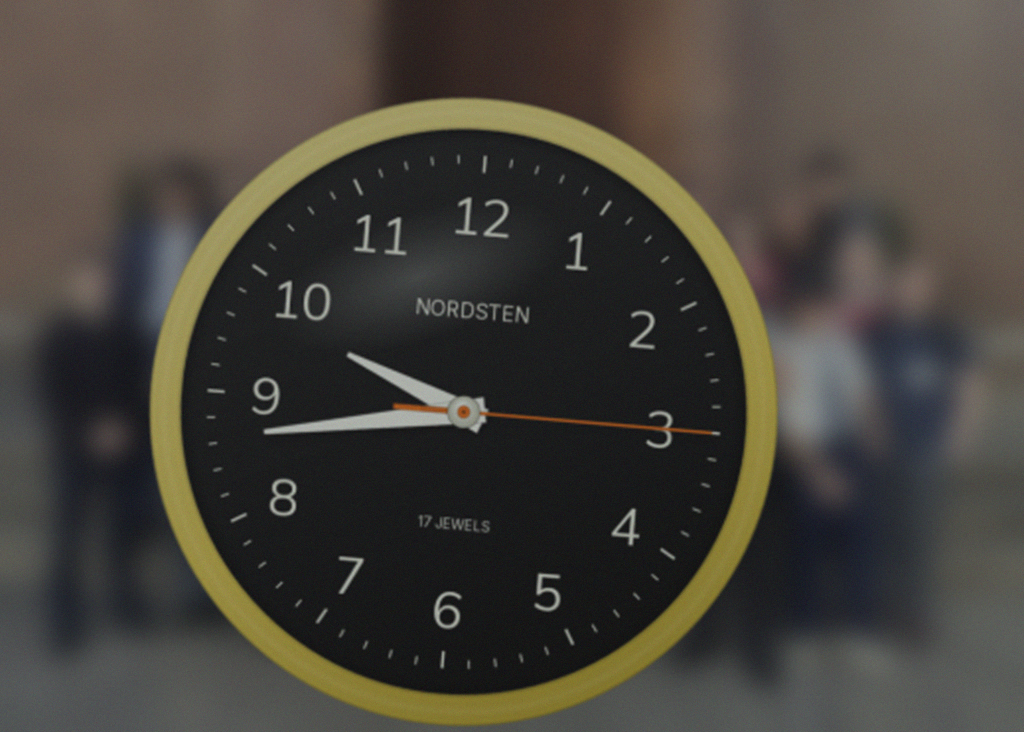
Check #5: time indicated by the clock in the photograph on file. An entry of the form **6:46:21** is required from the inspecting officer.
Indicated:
**9:43:15**
